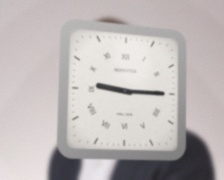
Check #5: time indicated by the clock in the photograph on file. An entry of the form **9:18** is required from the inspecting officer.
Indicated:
**9:15**
